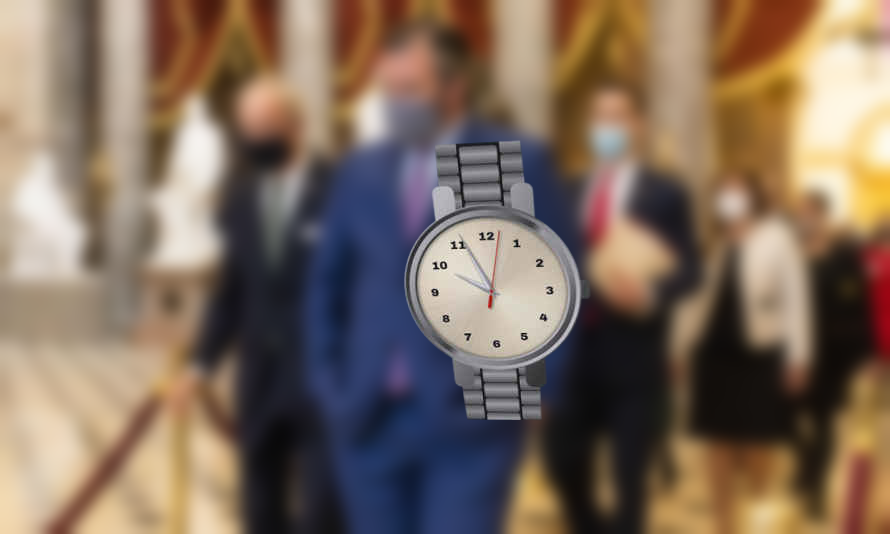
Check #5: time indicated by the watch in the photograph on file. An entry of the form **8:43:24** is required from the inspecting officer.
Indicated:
**9:56:02**
